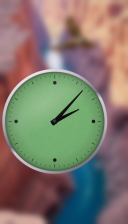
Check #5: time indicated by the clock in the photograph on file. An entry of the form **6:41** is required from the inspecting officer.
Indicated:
**2:07**
